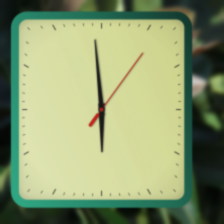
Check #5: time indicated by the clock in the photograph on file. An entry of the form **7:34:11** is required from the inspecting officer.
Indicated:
**5:59:06**
